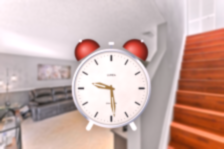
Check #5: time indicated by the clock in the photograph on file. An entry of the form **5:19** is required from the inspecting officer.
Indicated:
**9:29**
